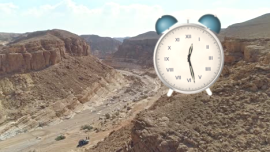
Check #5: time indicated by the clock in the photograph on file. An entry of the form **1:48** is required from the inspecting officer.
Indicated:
**12:28**
